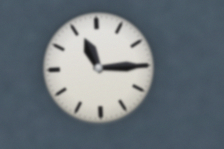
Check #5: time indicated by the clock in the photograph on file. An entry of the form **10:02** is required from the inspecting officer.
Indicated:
**11:15**
